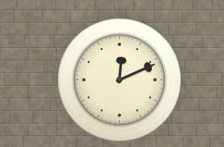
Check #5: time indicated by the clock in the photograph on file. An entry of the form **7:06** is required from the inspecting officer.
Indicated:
**12:11**
